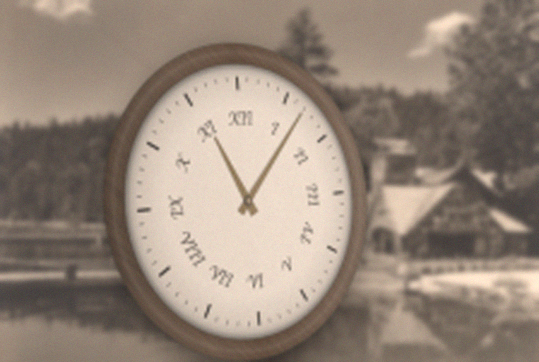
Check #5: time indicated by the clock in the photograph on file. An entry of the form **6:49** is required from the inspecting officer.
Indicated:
**11:07**
